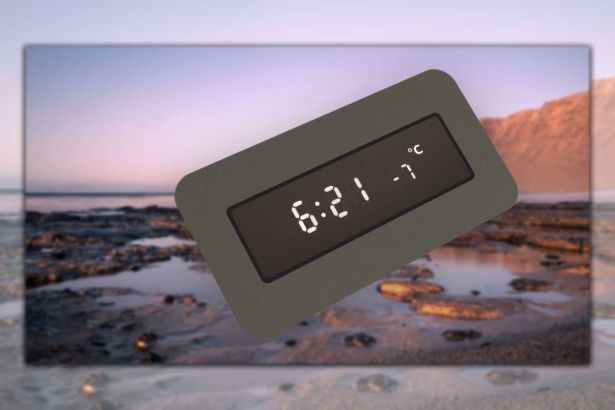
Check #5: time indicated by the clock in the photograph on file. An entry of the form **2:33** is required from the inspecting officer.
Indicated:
**6:21**
